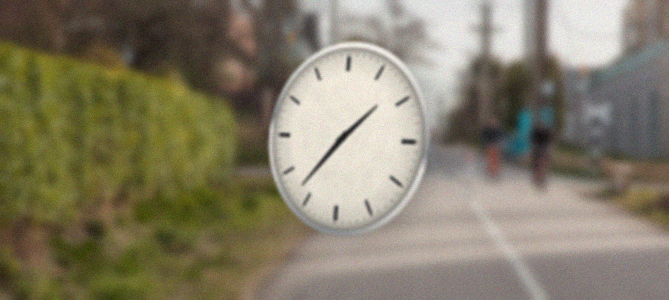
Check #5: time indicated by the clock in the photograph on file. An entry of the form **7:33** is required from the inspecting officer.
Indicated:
**1:37**
